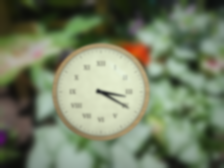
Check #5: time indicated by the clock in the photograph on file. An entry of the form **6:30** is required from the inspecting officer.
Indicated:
**3:20**
